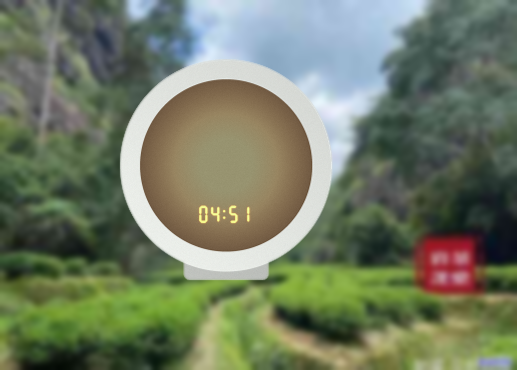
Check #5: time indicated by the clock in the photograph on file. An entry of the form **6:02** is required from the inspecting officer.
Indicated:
**4:51**
